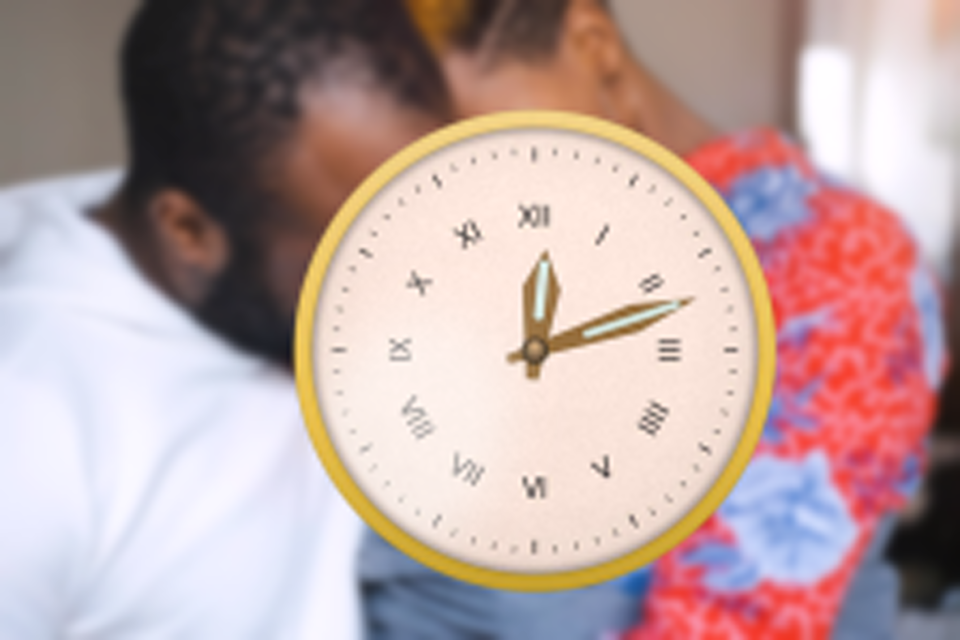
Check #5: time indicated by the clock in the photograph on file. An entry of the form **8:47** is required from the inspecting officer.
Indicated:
**12:12**
